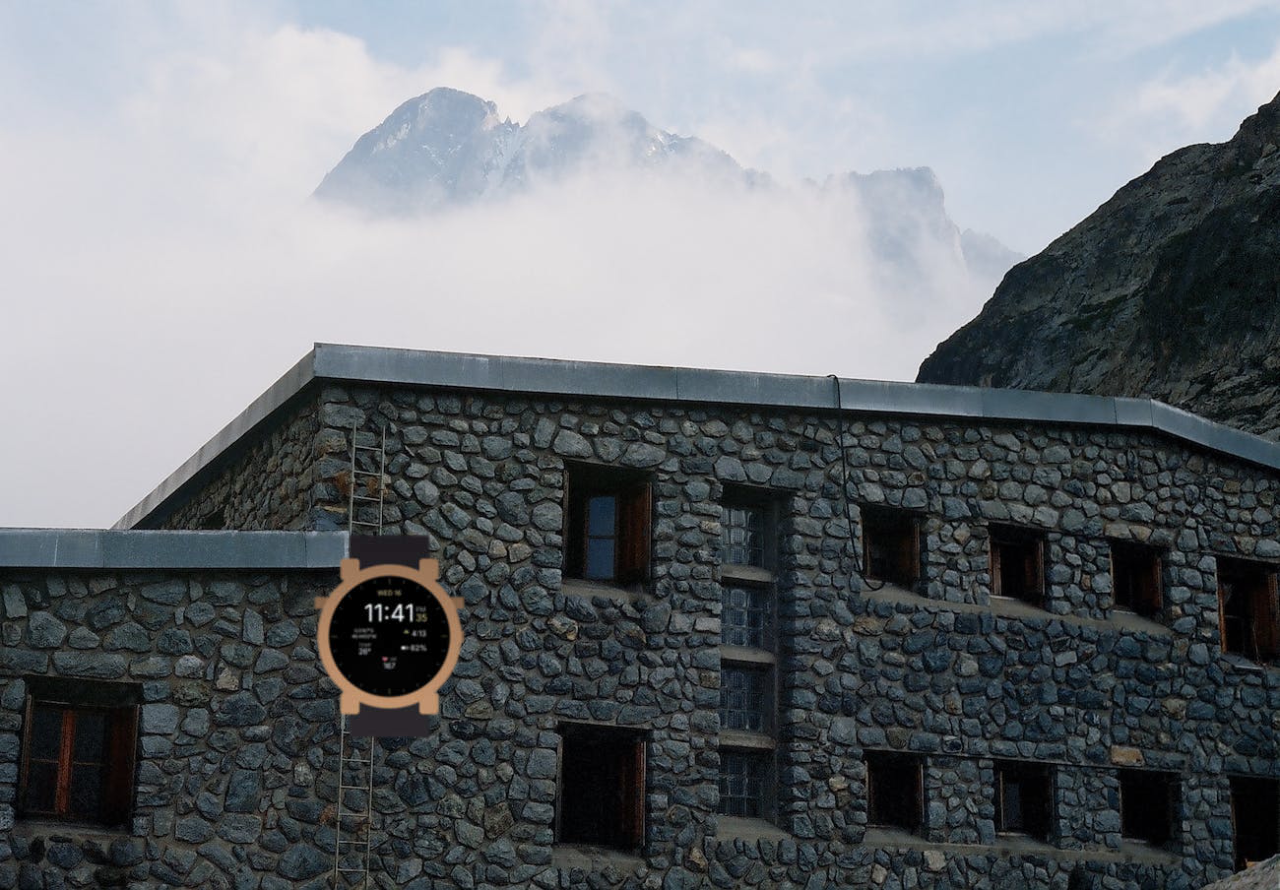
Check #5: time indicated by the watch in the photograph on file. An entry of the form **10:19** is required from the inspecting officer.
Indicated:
**11:41**
